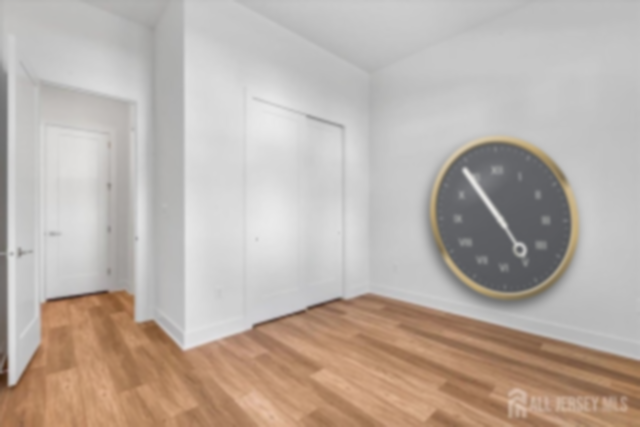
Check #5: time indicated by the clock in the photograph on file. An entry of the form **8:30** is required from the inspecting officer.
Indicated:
**4:54**
